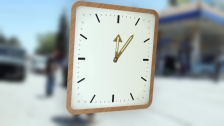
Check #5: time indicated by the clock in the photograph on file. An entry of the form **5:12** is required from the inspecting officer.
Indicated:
**12:06**
